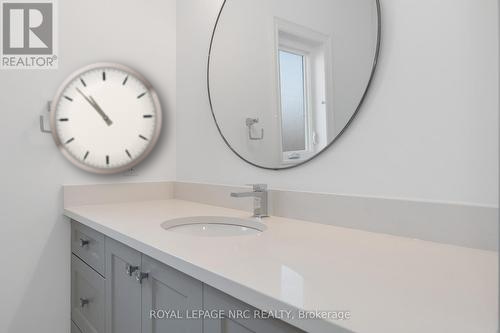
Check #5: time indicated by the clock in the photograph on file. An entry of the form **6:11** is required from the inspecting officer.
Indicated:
**10:53**
